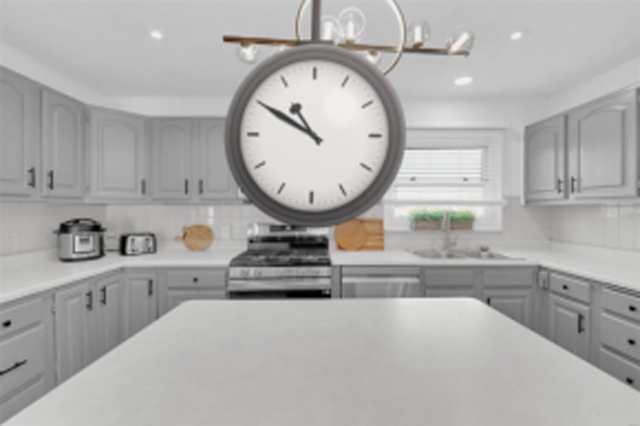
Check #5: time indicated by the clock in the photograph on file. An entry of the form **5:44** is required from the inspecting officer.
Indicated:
**10:50**
